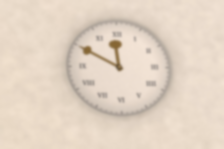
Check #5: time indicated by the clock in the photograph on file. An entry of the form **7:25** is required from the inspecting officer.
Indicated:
**11:50**
